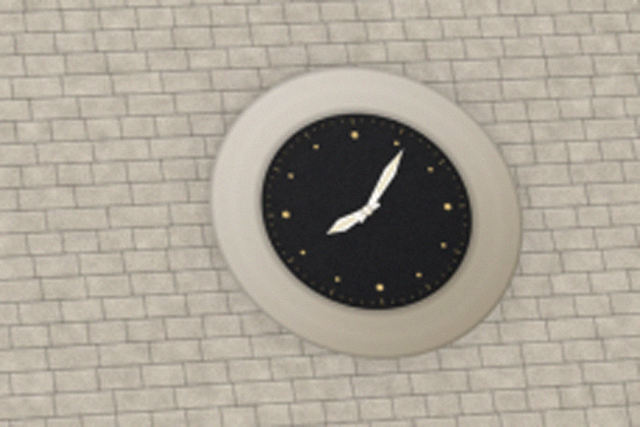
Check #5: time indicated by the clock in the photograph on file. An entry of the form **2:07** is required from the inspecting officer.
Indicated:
**8:06**
